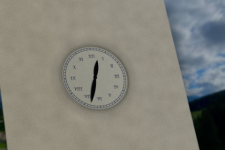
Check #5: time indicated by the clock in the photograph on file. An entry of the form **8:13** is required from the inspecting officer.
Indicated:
**12:33**
